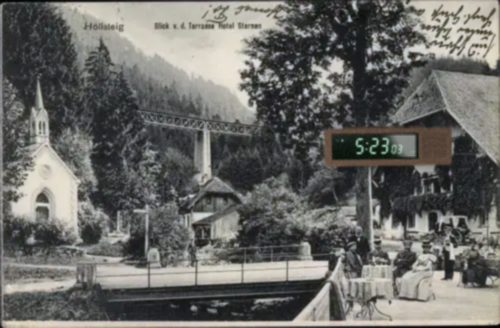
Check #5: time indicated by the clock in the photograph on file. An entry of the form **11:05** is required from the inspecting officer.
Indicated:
**5:23**
